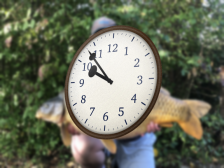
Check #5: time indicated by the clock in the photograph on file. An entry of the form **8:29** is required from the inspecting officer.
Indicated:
**9:53**
